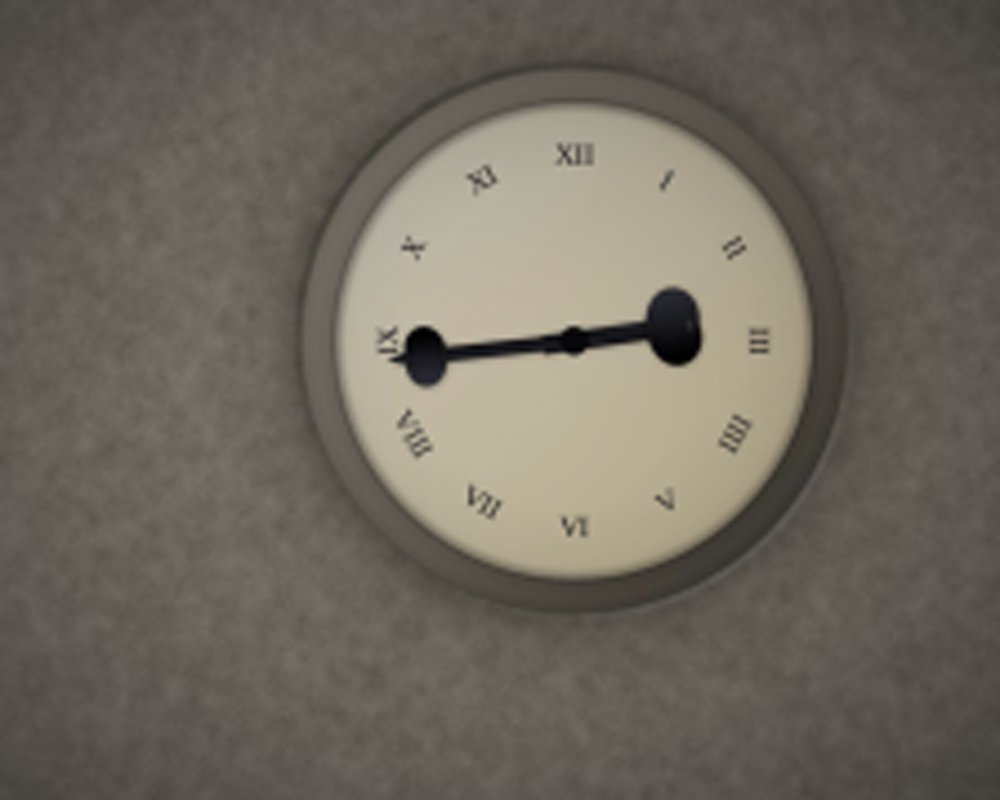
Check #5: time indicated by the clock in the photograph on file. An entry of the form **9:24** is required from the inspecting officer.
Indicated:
**2:44**
